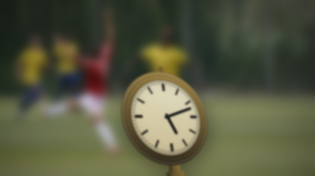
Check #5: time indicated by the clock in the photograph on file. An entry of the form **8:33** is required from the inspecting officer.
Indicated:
**5:12**
